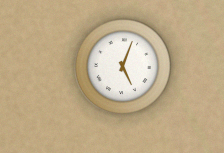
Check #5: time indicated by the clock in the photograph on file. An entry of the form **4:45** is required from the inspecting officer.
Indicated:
**5:03**
